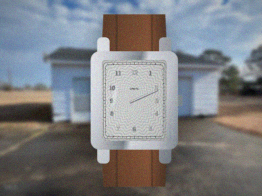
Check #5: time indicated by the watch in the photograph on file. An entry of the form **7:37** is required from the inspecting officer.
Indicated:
**2:11**
